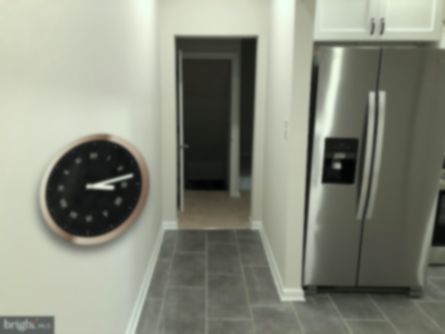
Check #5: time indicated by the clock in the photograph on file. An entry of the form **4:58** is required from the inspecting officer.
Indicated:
**3:13**
